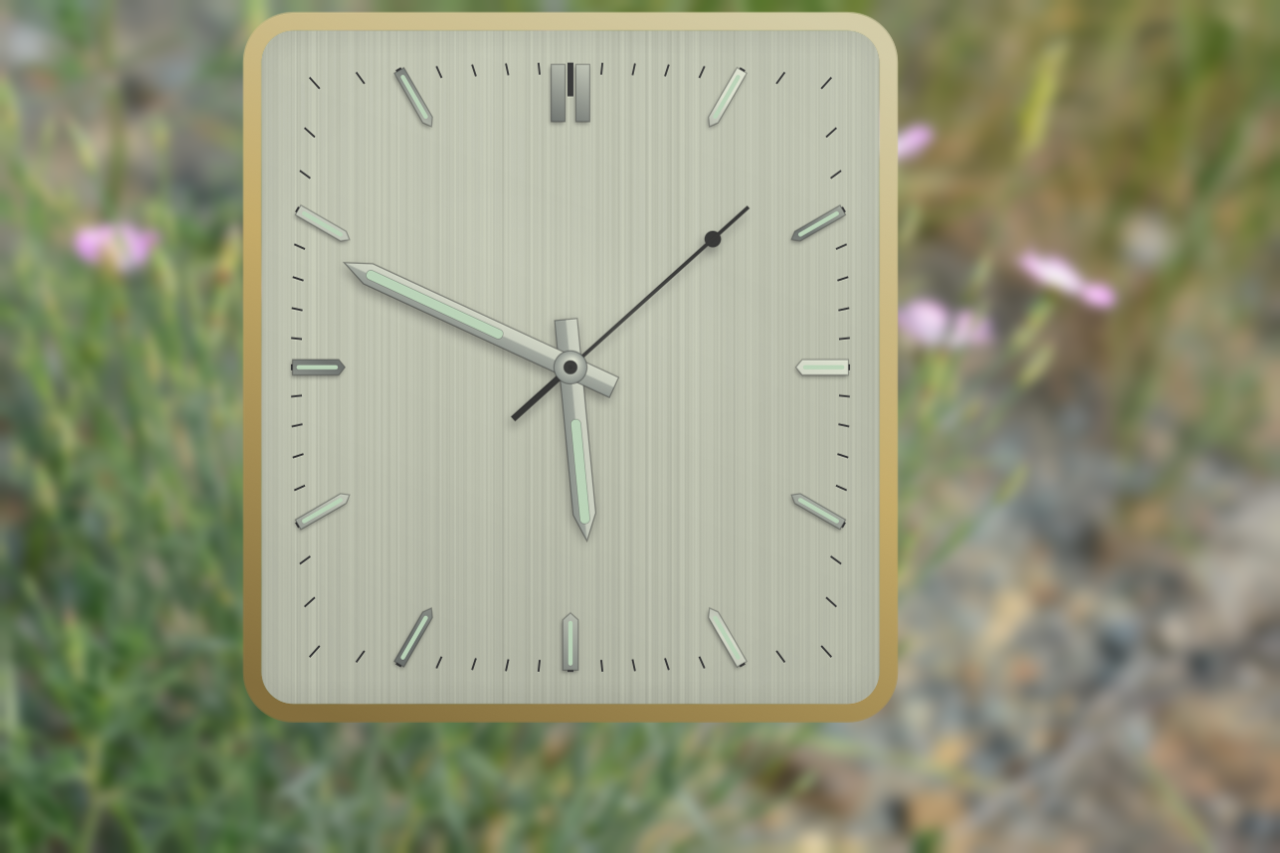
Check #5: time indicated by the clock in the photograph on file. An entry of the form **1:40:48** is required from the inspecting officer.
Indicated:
**5:49:08**
